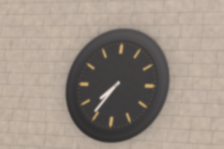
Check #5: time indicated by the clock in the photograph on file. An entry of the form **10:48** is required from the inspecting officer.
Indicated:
**7:36**
